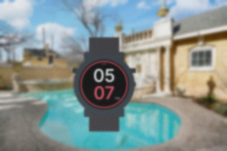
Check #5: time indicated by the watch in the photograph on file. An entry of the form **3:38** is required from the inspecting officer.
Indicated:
**5:07**
